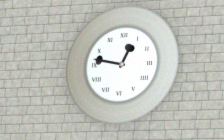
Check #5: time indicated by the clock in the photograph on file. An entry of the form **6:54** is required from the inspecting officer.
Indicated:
**12:47**
